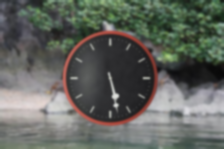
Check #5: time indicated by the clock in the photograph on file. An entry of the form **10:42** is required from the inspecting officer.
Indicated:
**5:28**
